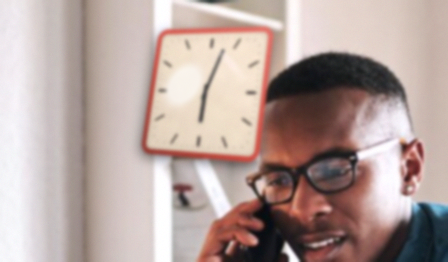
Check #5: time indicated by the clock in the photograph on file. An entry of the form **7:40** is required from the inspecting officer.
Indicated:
**6:03**
